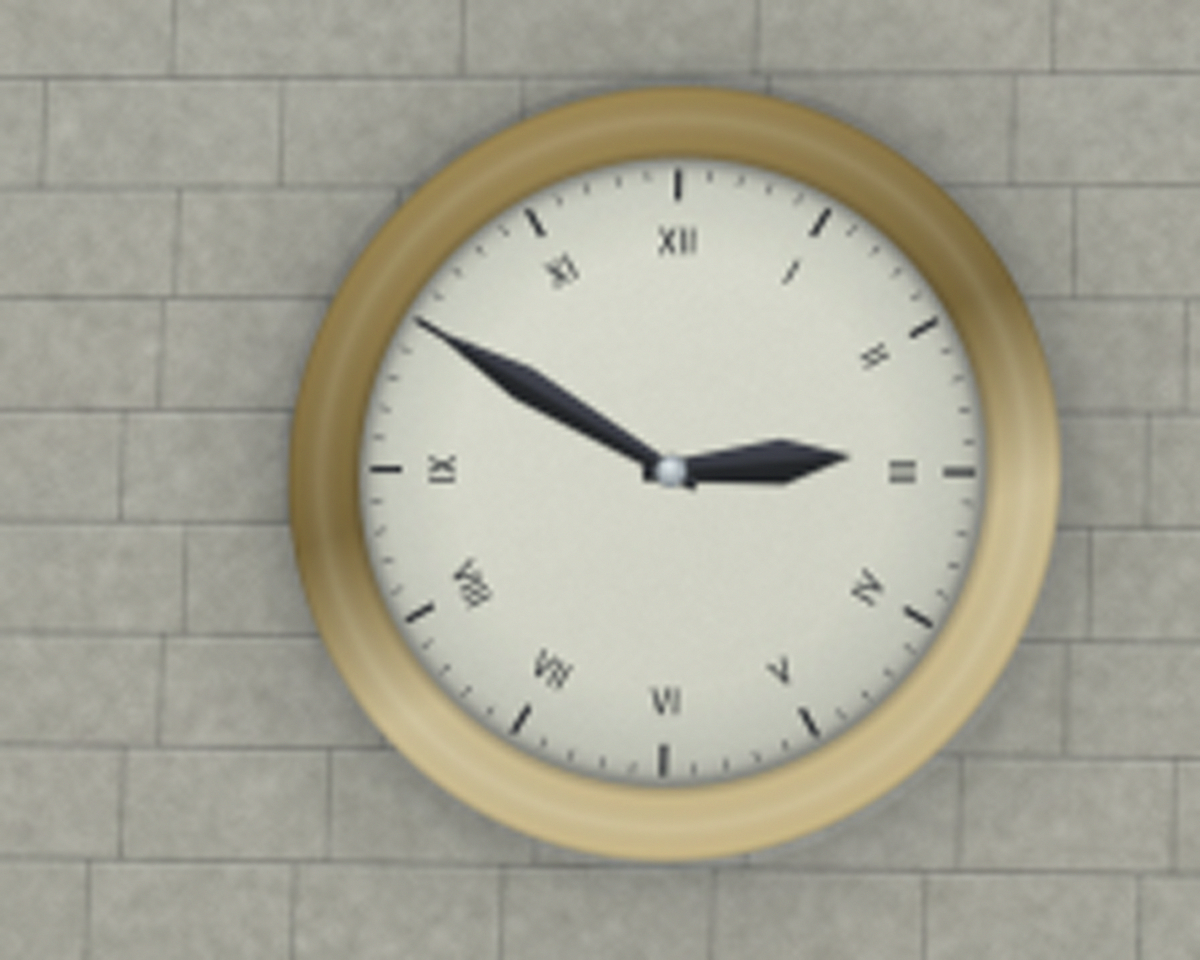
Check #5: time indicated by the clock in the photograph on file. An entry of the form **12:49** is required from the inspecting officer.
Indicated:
**2:50**
